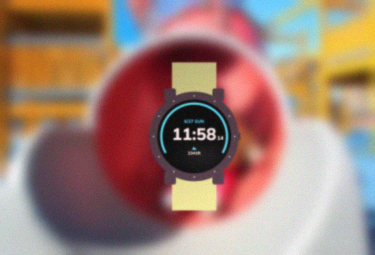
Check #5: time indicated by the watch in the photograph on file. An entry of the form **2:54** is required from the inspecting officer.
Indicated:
**11:58**
